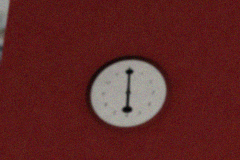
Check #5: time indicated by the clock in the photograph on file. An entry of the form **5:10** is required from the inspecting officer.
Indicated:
**6:00**
